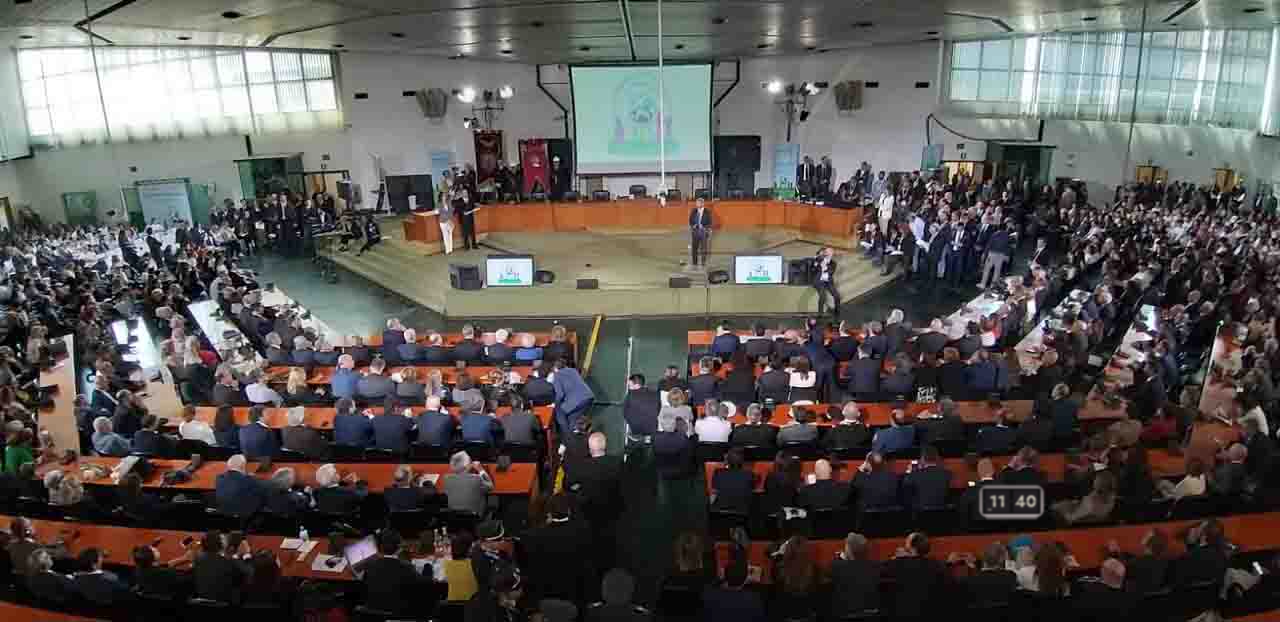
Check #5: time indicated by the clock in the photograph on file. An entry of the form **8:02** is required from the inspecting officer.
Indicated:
**11:40**
